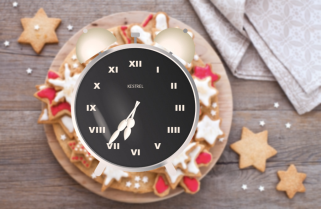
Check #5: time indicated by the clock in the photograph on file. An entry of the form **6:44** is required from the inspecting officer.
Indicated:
**6:36**
